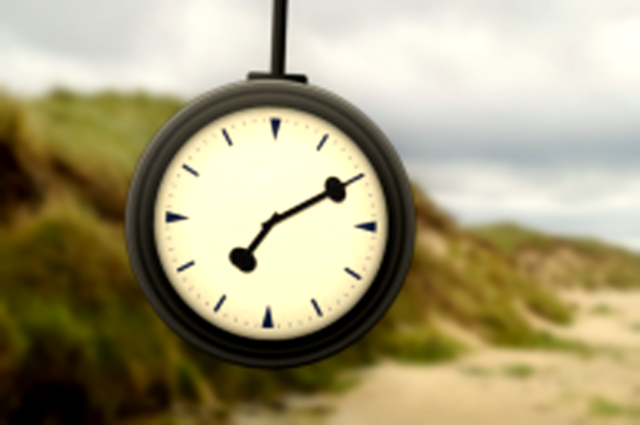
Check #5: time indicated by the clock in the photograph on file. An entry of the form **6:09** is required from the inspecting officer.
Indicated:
**7:10**
